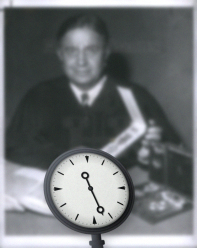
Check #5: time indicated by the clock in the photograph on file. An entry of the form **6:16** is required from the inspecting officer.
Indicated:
**11:27**
